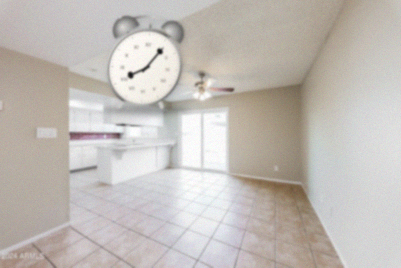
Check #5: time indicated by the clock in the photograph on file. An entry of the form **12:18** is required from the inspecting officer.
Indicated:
**8:06**
